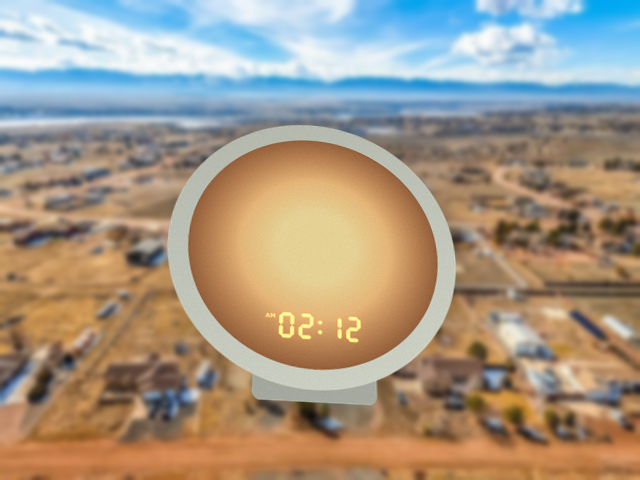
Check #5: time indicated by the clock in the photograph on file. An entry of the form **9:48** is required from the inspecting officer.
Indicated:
**2:12**
